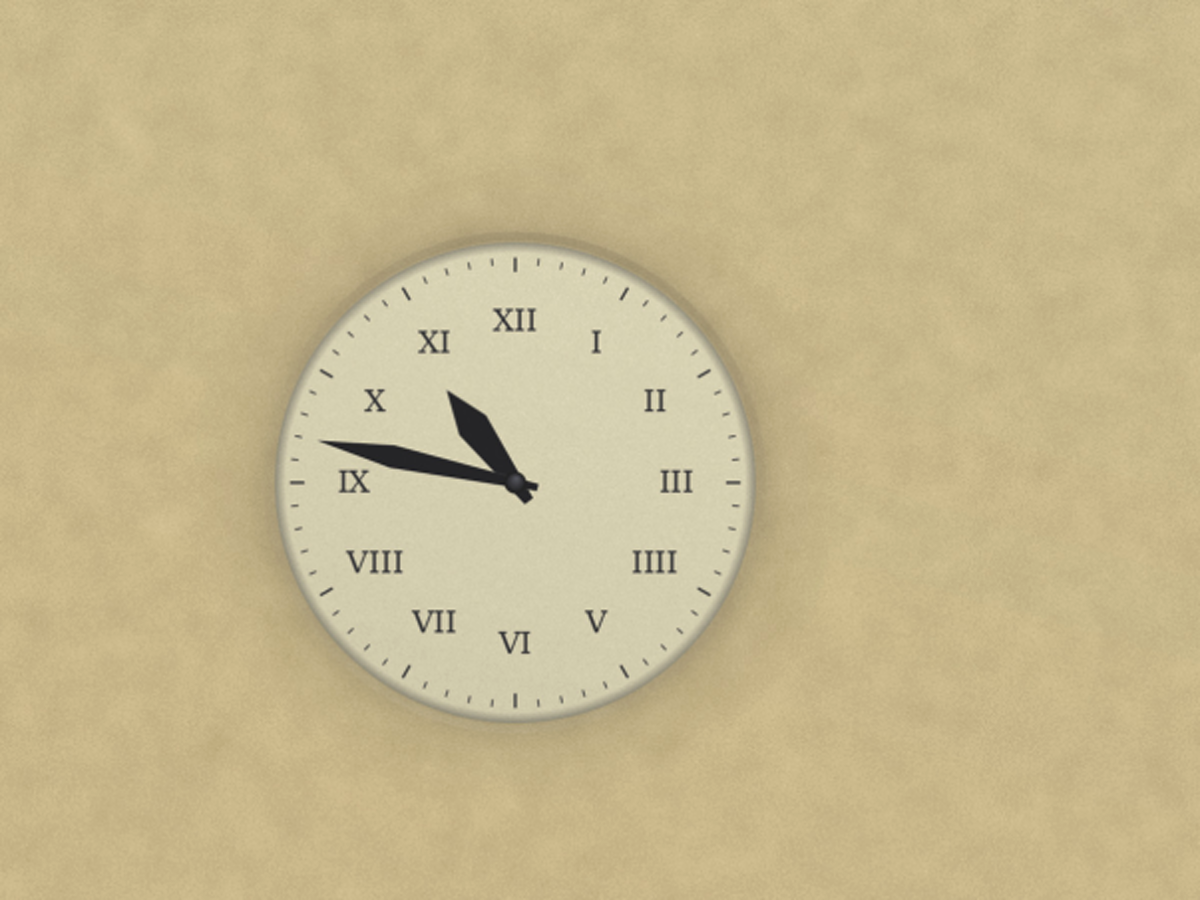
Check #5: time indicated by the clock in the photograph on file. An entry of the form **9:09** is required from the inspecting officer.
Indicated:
**10:47**
